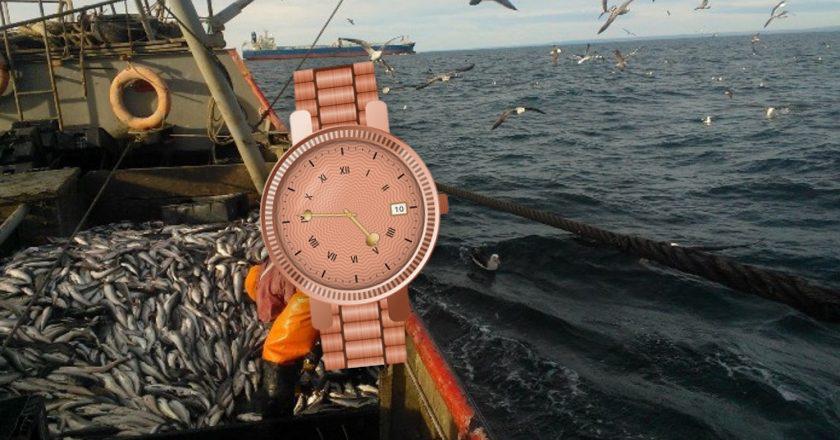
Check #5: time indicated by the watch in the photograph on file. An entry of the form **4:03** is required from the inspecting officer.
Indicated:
**4:46**
